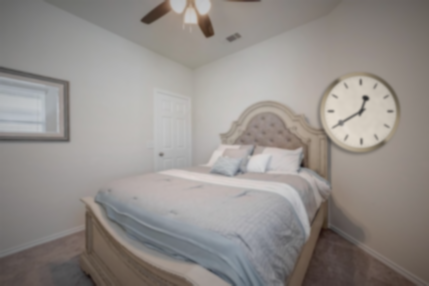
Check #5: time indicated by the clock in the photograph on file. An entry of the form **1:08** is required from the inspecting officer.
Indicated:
**12:40**
